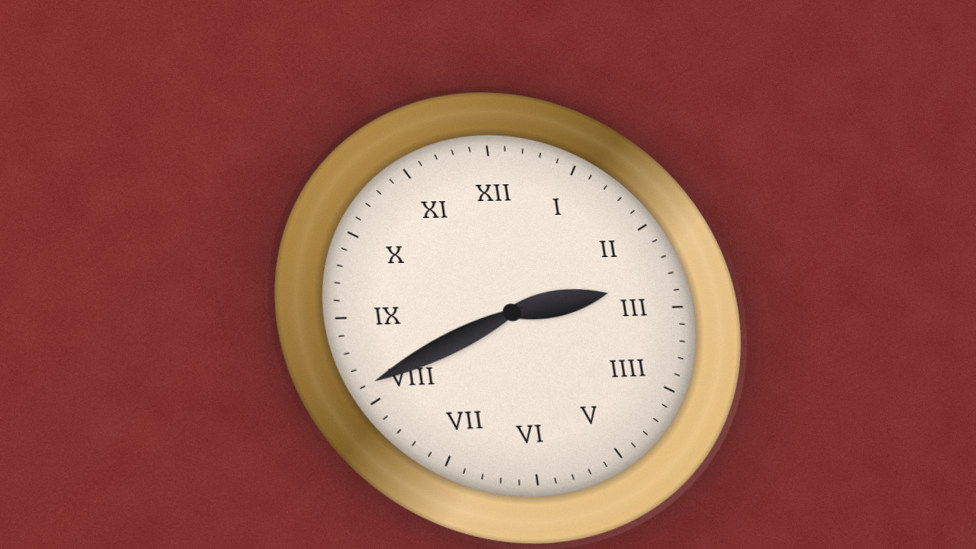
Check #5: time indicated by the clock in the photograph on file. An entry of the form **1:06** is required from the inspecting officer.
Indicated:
**2:41**
